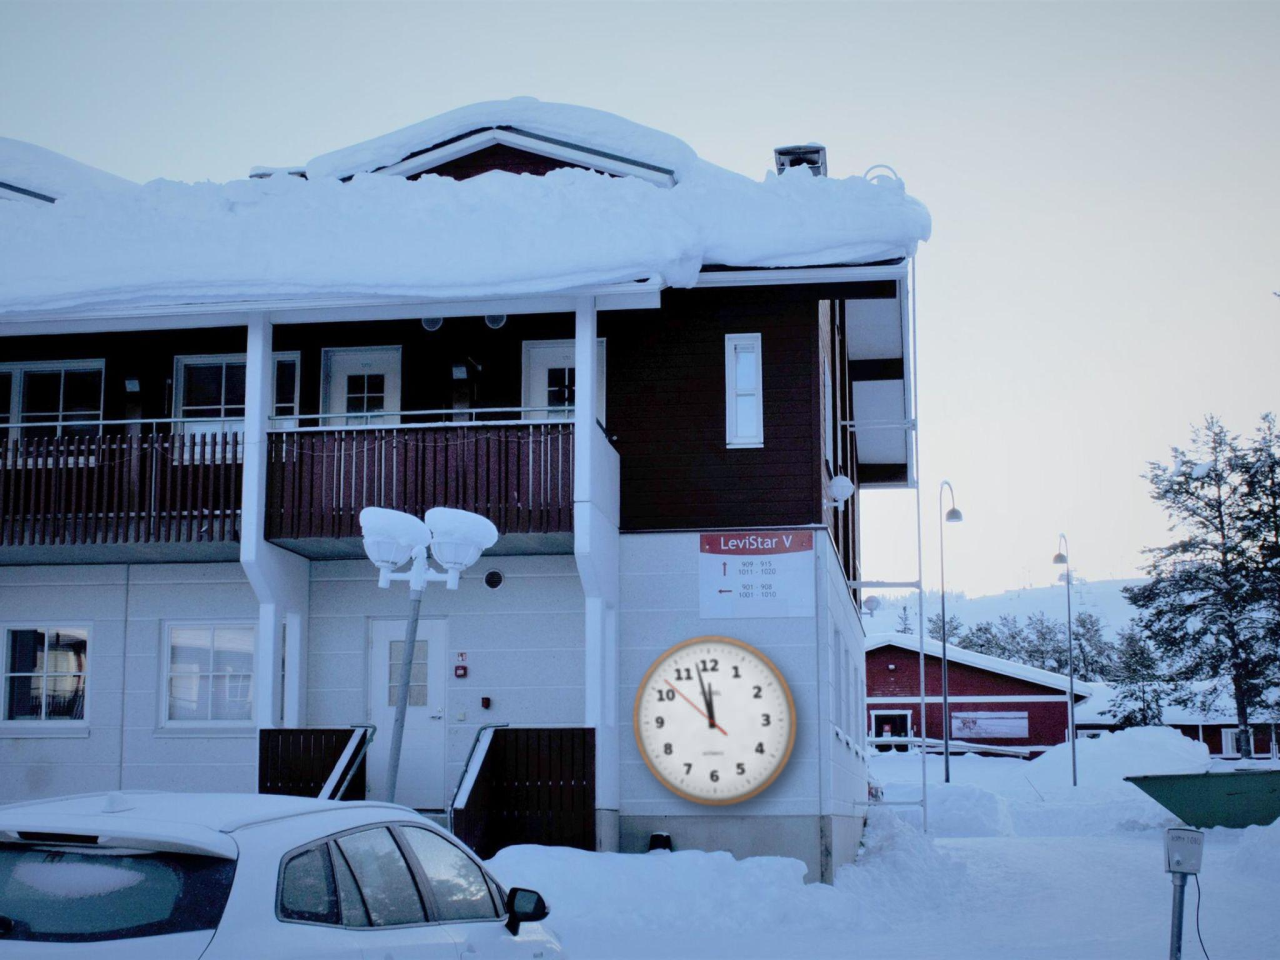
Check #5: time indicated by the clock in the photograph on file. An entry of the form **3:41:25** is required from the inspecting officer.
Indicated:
**11:57:52**
